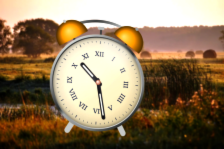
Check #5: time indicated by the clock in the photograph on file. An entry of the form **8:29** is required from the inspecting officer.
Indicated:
**10:28**
